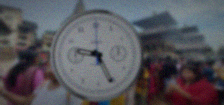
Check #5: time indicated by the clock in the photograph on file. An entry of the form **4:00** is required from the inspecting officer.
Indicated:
**9:26**
